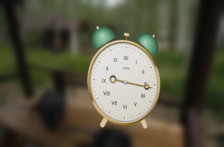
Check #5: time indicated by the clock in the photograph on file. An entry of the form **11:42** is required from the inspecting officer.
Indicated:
**9:16**
